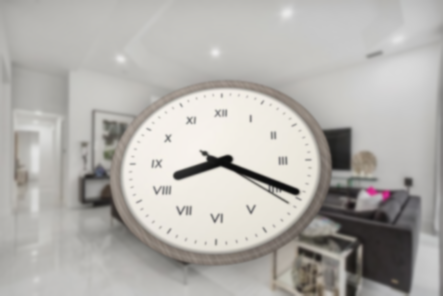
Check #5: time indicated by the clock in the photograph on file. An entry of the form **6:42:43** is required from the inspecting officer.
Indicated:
**8:19:21**
